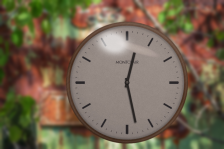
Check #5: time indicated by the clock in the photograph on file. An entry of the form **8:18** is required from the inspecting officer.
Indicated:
**12:28**
